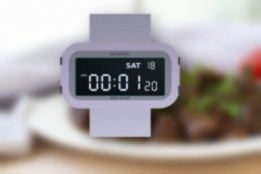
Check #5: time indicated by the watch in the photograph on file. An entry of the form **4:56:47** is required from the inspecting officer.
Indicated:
**0:01:20**
